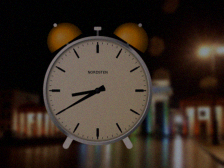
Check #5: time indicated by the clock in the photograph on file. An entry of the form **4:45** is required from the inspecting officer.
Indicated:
**8:40**
